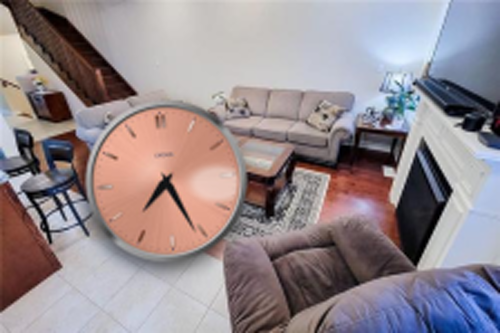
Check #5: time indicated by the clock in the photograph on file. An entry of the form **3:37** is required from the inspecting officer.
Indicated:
**7:26**
